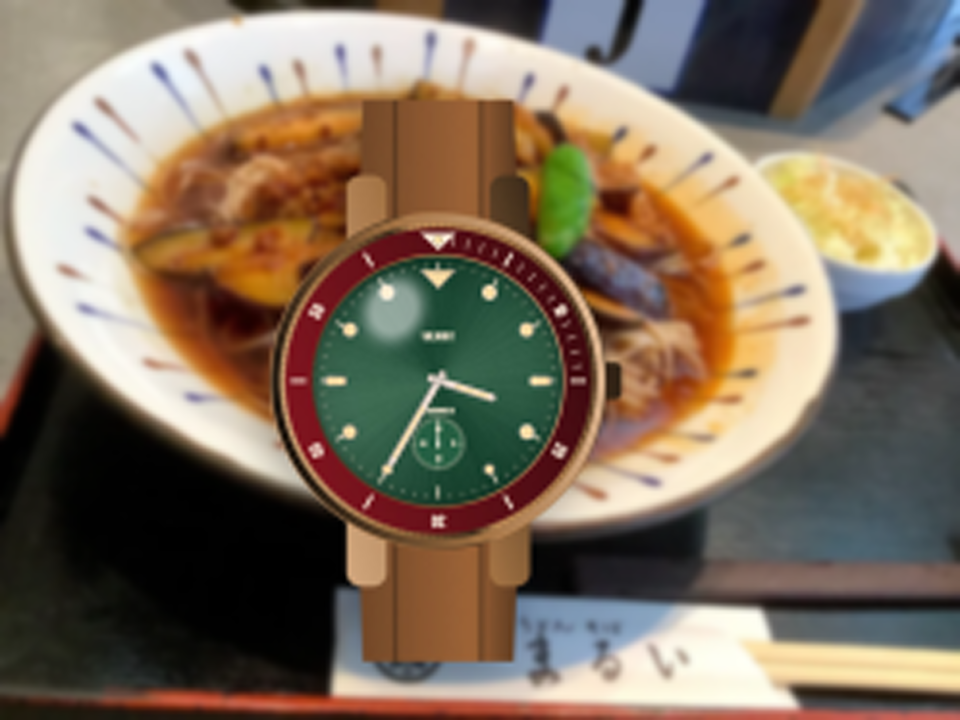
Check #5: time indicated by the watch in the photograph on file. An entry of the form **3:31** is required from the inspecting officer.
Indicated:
**3:35**
